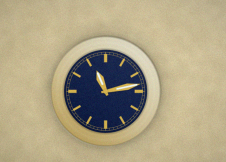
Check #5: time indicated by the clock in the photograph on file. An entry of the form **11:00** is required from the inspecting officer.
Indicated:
**11:13**
